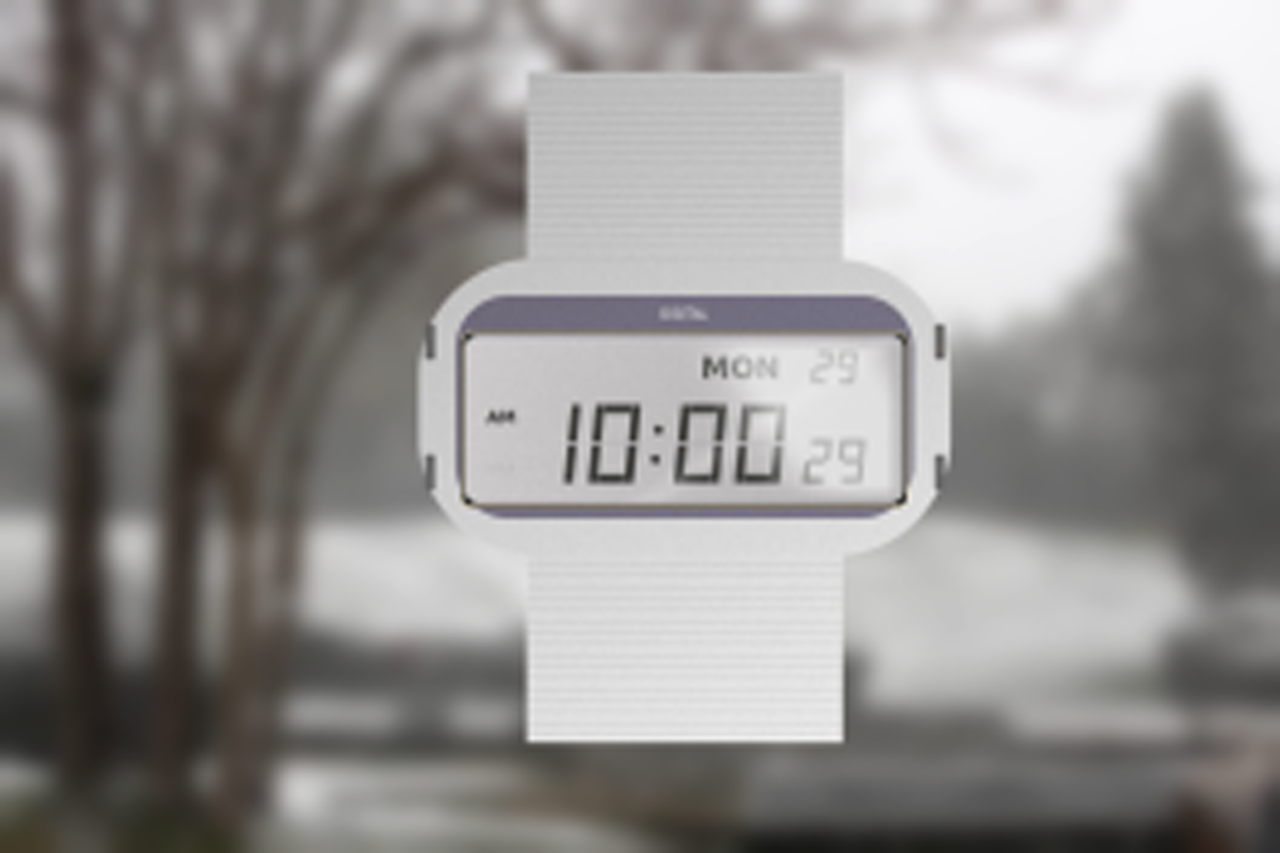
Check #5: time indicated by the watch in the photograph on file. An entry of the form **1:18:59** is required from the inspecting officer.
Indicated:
**10:00:29**
